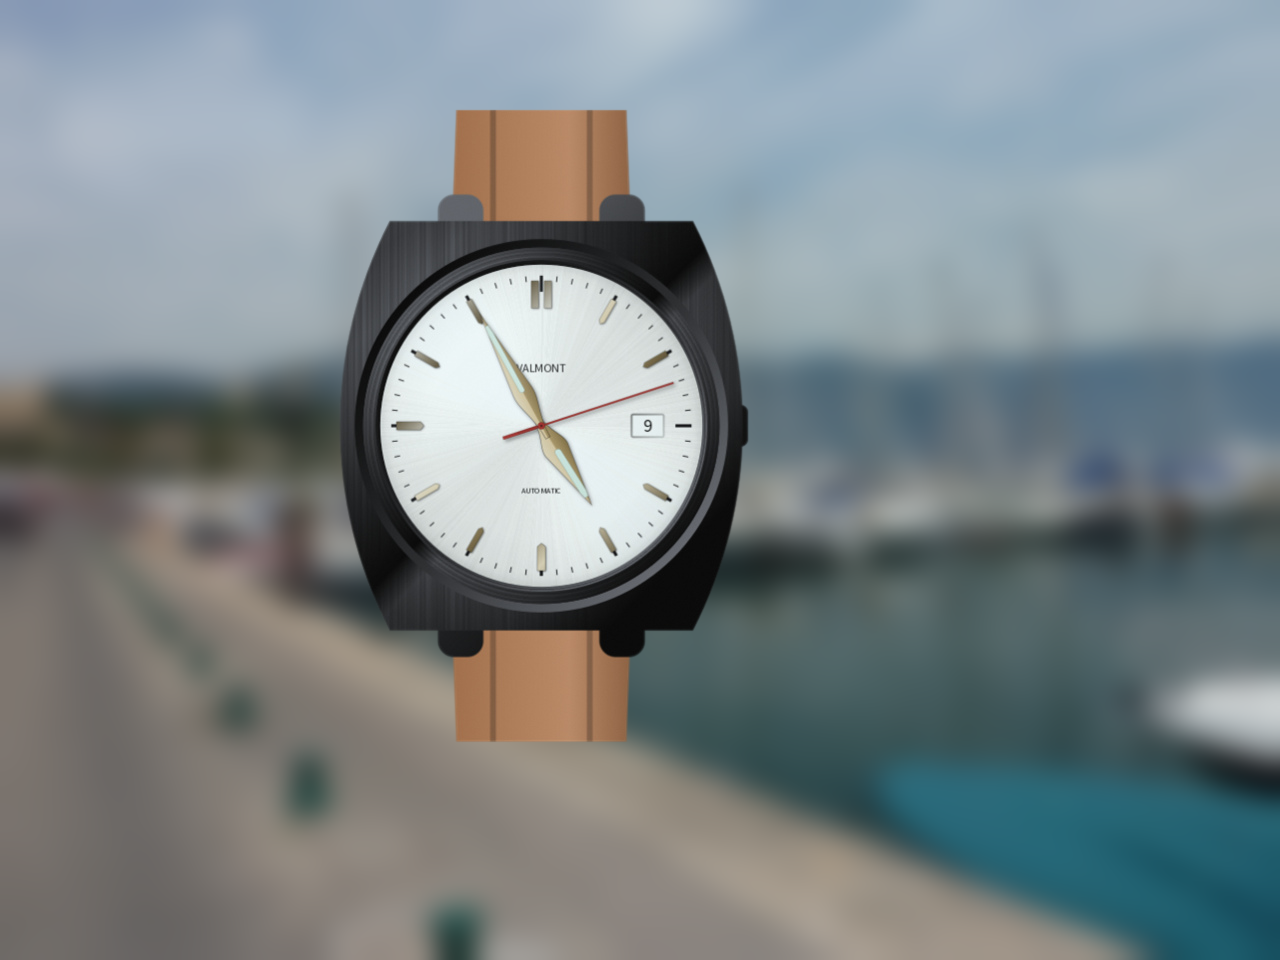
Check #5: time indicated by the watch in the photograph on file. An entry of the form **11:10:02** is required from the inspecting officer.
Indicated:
**4:55:12**
